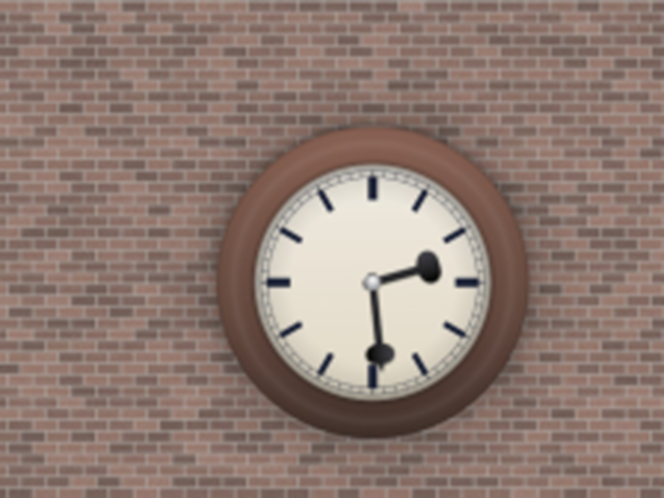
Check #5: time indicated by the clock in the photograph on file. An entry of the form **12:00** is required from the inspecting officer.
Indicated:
**2:29**
